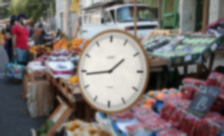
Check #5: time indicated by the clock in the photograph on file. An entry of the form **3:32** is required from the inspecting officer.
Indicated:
**1:44**
